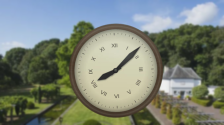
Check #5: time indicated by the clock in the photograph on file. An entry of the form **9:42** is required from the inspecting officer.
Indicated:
**8:08**
